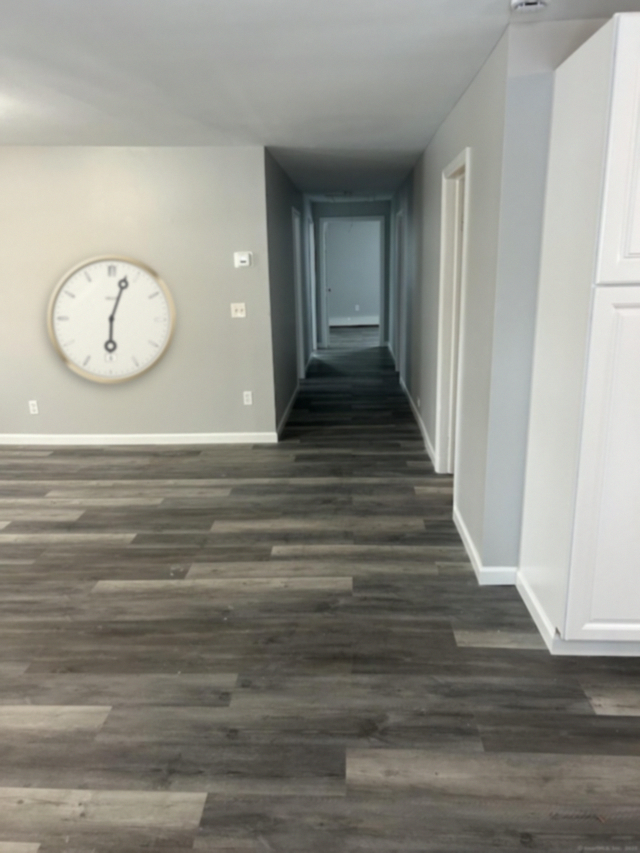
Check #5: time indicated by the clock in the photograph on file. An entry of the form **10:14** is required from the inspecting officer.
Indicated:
**6:03**
